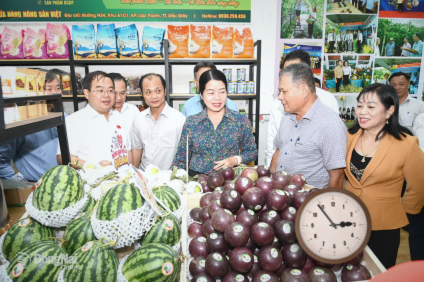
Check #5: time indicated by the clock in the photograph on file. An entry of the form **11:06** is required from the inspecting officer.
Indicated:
**2:54**
